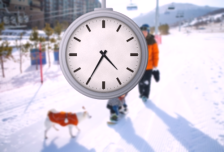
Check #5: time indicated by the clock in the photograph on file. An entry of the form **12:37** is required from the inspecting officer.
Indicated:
**4:35**
